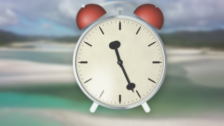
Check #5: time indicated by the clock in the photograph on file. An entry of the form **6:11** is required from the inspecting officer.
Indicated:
**11:26**
